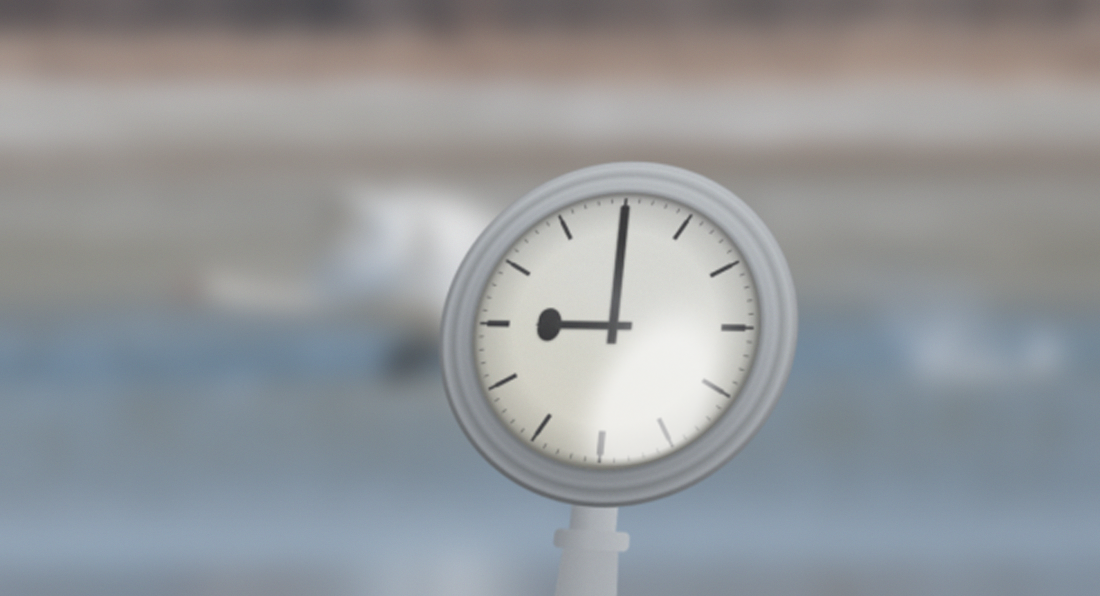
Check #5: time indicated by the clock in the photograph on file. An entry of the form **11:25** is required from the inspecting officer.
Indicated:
**9:00**
